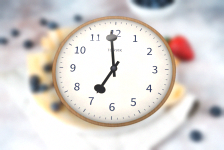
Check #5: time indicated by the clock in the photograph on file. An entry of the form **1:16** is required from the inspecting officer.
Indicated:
**6:59**
